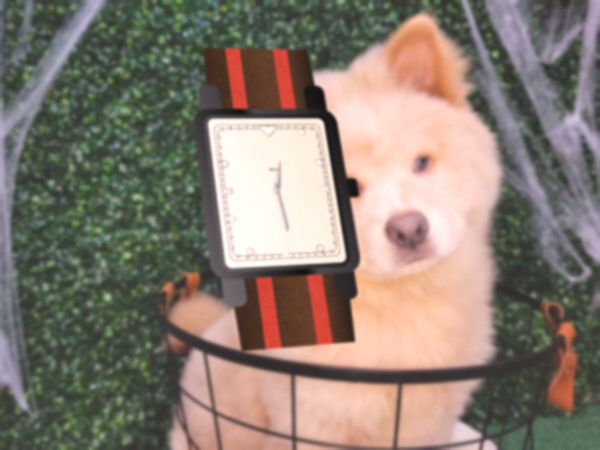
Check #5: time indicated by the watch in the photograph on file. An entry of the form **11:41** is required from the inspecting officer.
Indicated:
**12:29**
